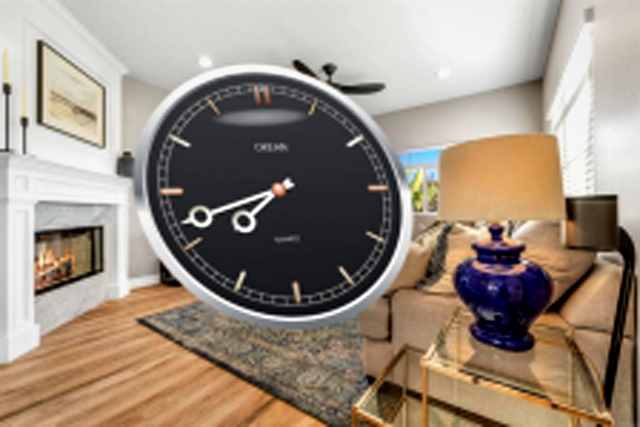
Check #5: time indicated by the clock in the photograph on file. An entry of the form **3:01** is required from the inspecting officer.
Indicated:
**7:42**
